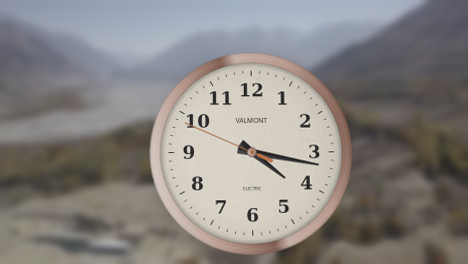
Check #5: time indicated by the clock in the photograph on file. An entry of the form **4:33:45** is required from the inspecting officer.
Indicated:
**4:16:49**
